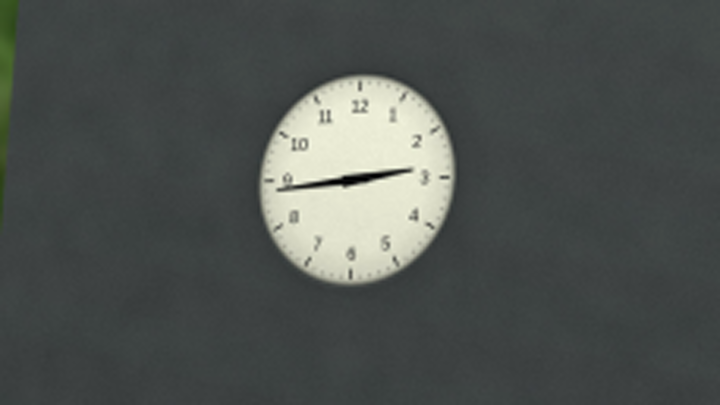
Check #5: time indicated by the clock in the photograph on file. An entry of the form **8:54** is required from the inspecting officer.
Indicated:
**2:44**
